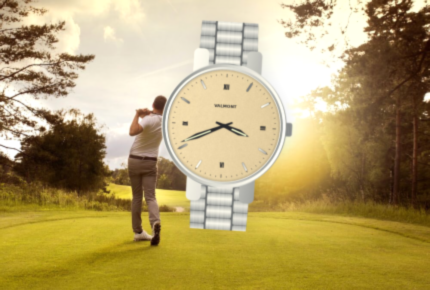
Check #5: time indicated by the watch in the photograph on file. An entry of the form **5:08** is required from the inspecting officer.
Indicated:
**3:41**
